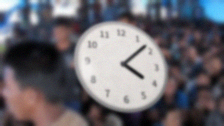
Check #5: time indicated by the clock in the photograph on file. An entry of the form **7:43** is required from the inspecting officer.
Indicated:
**4:08**
